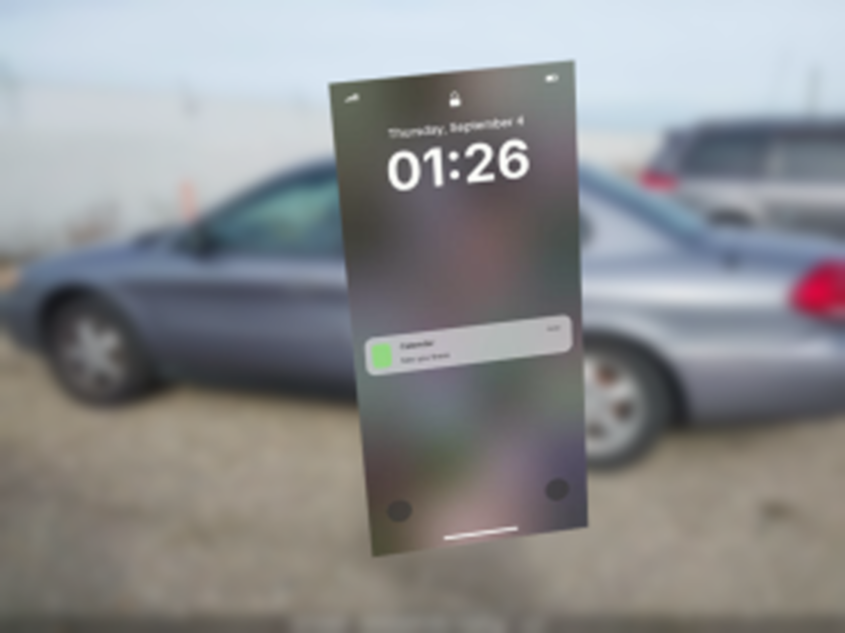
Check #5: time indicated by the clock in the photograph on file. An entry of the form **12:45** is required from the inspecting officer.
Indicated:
**1:26**
